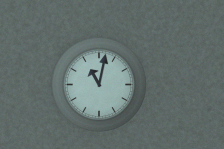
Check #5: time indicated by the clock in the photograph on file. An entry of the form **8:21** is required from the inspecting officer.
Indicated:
**11:02**
